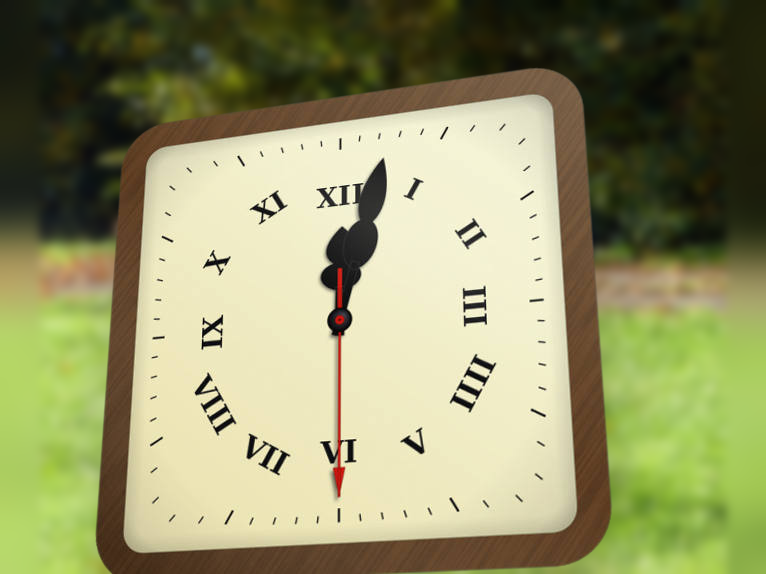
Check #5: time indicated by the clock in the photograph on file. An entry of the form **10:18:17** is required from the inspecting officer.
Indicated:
**12:02:30**
